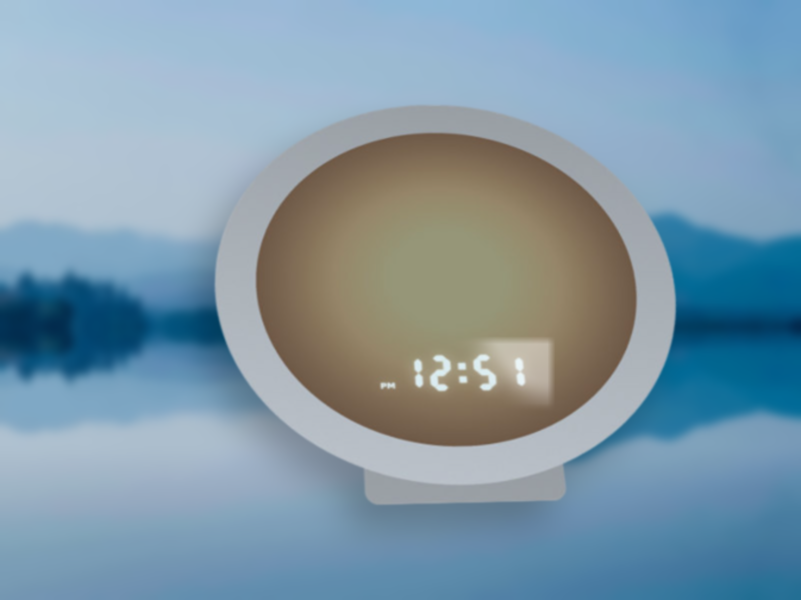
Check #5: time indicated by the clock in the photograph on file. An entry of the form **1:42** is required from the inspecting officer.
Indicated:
**12:51**
